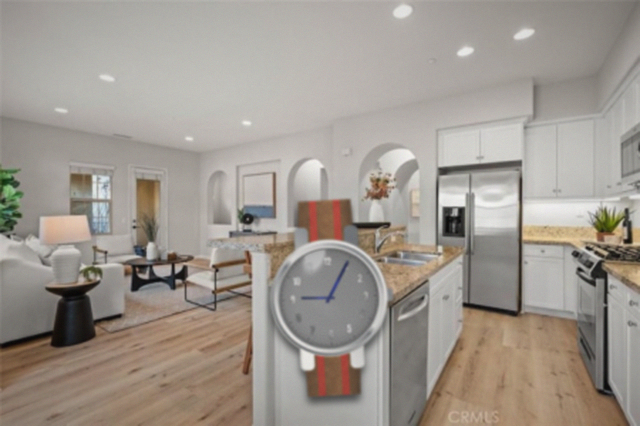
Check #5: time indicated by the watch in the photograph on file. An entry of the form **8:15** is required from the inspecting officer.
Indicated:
**9:05**
